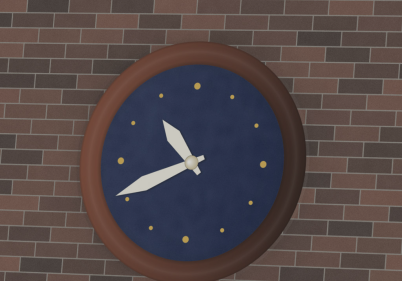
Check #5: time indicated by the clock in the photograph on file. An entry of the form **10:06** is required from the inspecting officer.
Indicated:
**10:41**
